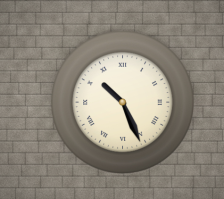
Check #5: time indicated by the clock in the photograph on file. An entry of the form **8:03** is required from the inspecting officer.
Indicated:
**10:26**
